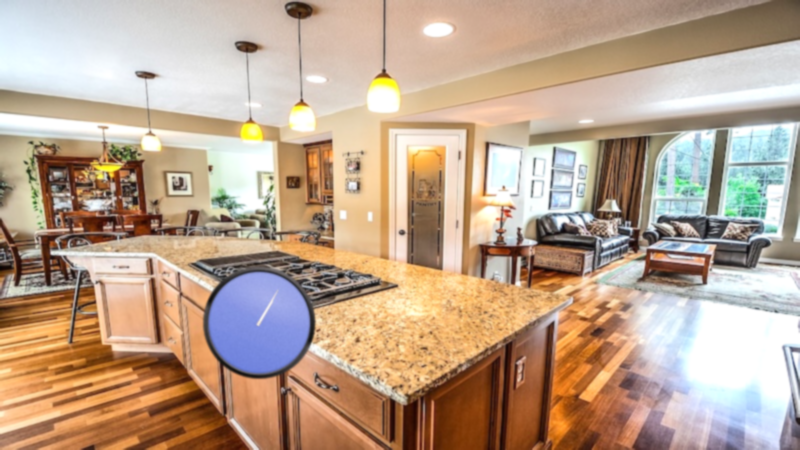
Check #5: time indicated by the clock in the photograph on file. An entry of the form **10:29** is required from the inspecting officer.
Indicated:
**1:05**
